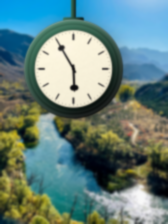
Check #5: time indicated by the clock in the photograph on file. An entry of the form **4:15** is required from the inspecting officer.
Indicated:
**5:55**
